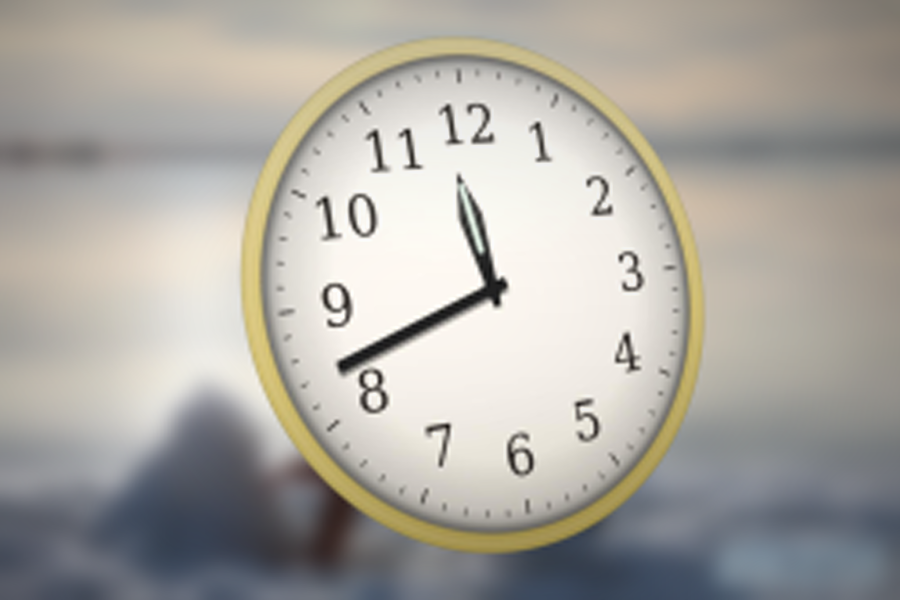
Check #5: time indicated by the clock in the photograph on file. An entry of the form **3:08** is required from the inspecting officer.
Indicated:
**11:42**
